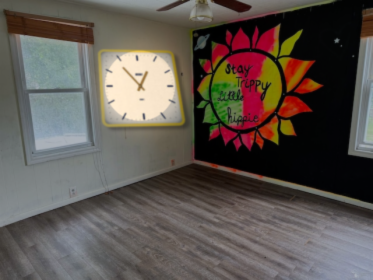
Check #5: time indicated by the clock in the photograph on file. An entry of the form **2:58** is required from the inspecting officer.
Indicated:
**12:54**
